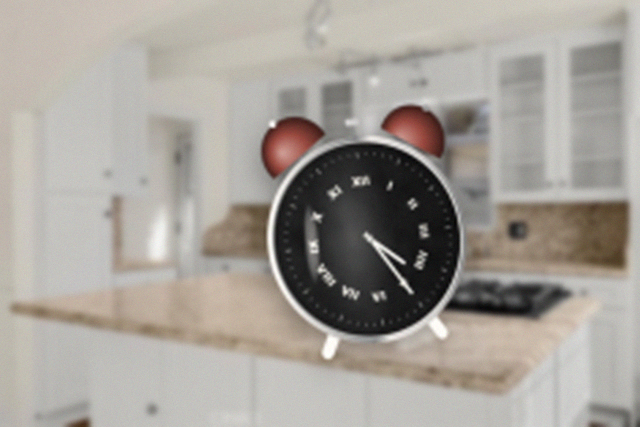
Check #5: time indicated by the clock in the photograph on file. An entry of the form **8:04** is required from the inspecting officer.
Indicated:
**4:25**
